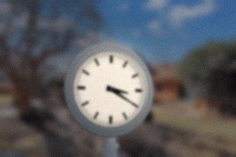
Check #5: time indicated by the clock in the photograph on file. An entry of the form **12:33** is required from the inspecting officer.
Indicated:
**3:20**
